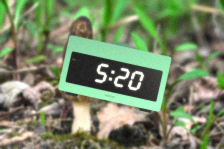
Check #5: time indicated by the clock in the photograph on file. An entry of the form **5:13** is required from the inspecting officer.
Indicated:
**5:20**
